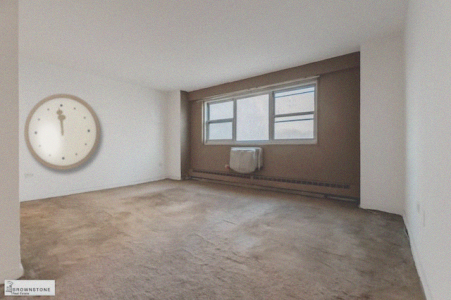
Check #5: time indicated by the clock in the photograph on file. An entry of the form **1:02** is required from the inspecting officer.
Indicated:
**11:59**
